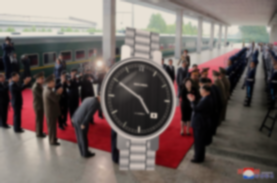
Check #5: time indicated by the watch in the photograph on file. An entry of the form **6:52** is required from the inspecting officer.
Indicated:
**4:50**
